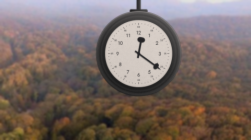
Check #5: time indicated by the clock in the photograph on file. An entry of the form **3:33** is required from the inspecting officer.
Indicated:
**12:21**
